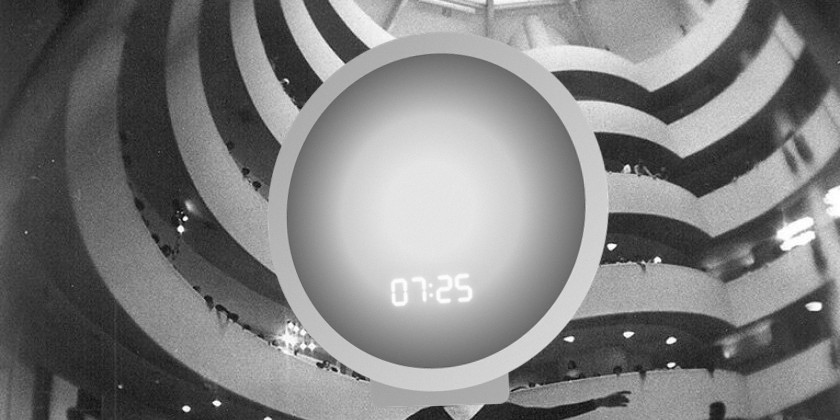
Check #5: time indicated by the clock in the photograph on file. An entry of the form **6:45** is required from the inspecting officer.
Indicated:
**7:25**
